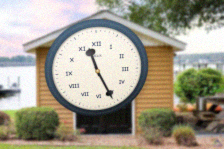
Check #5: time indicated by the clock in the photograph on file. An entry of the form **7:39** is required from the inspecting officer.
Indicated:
**11:26**
